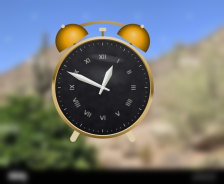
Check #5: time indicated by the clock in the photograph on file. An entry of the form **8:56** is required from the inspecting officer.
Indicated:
**12:49**
